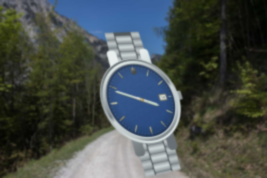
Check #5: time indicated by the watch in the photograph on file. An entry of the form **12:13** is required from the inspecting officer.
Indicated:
**3:49**
